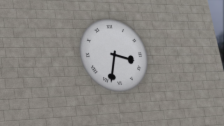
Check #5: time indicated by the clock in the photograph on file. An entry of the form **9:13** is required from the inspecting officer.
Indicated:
**3:33**
